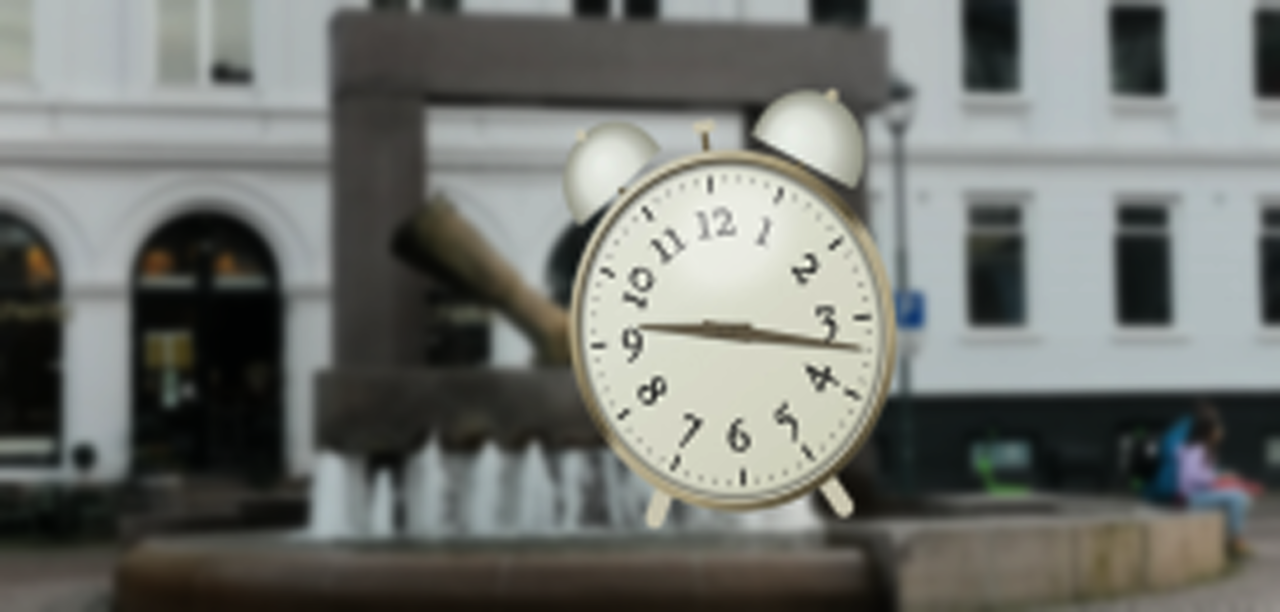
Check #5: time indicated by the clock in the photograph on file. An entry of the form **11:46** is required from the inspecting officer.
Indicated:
**9:17**
